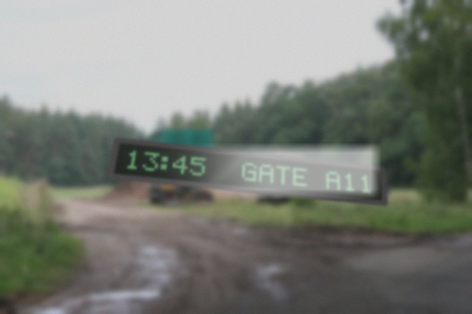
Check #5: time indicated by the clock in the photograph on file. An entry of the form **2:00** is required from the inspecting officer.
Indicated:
**13:45**
